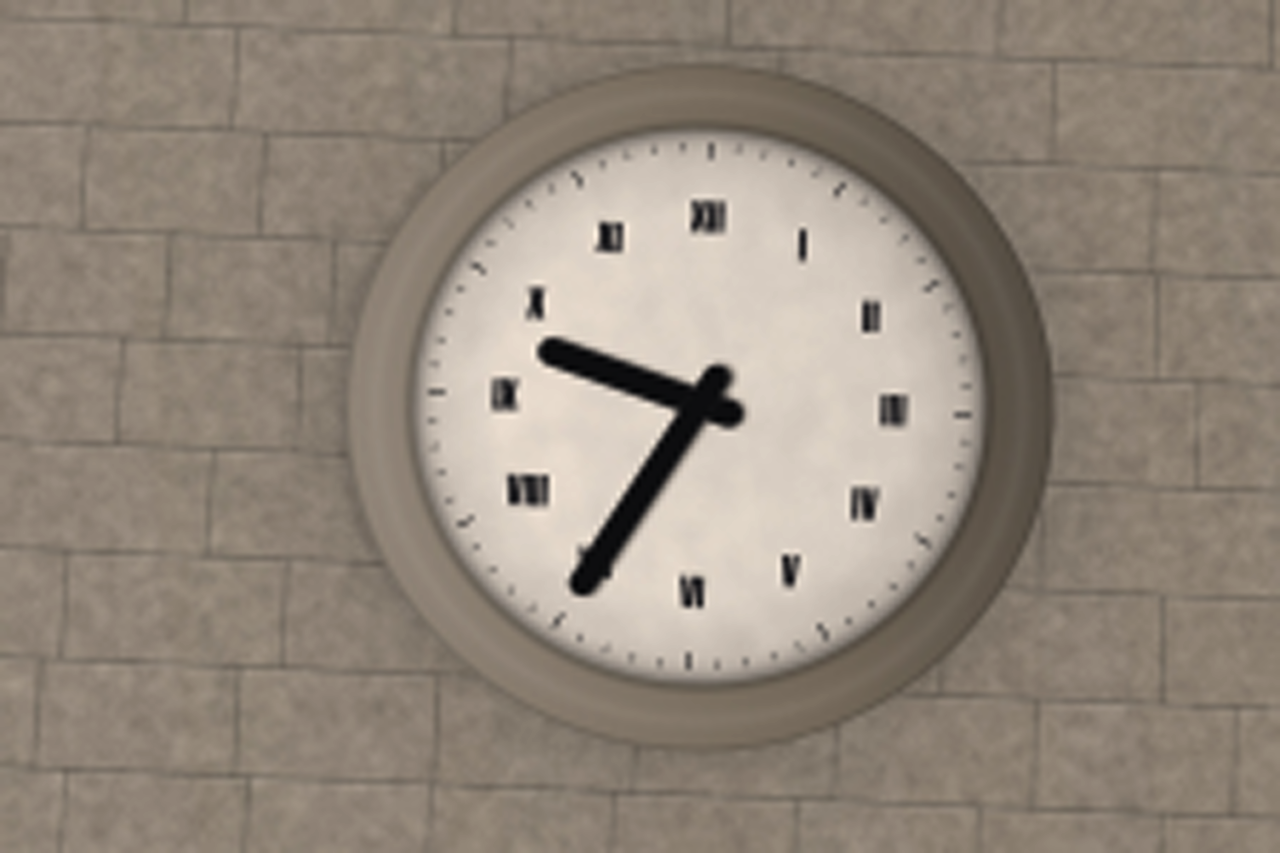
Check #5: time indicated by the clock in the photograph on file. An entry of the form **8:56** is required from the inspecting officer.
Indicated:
**9:35**
